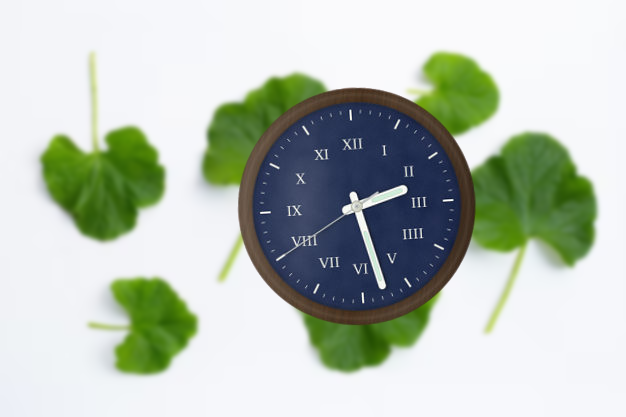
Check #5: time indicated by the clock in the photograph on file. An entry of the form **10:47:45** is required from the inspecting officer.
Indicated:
**2:27:40**
